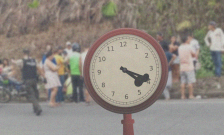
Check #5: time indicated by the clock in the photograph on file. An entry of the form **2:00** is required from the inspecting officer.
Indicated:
**4:19**
